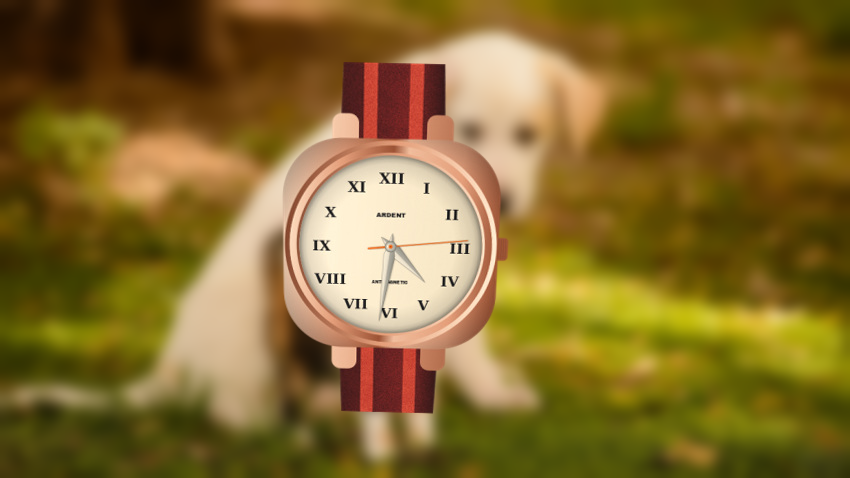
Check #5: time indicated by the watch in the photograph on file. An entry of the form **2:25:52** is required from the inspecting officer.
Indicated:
**4:31:14**
